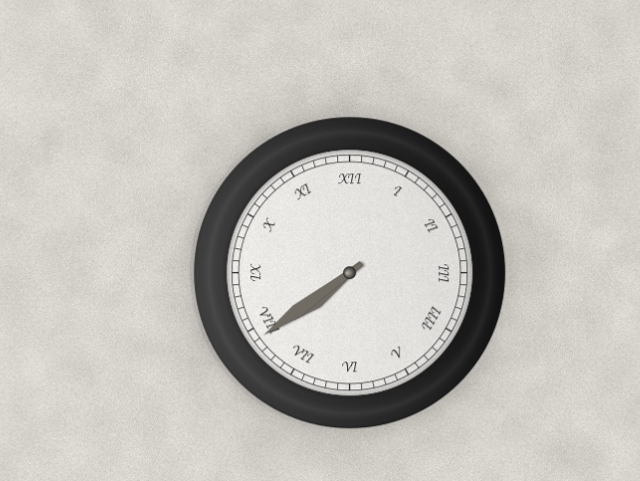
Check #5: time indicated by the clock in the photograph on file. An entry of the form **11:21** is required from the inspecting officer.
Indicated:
**7:39**
